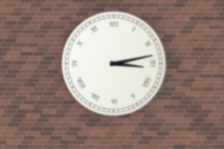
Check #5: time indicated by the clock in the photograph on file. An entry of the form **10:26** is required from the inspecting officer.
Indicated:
**3:13**
